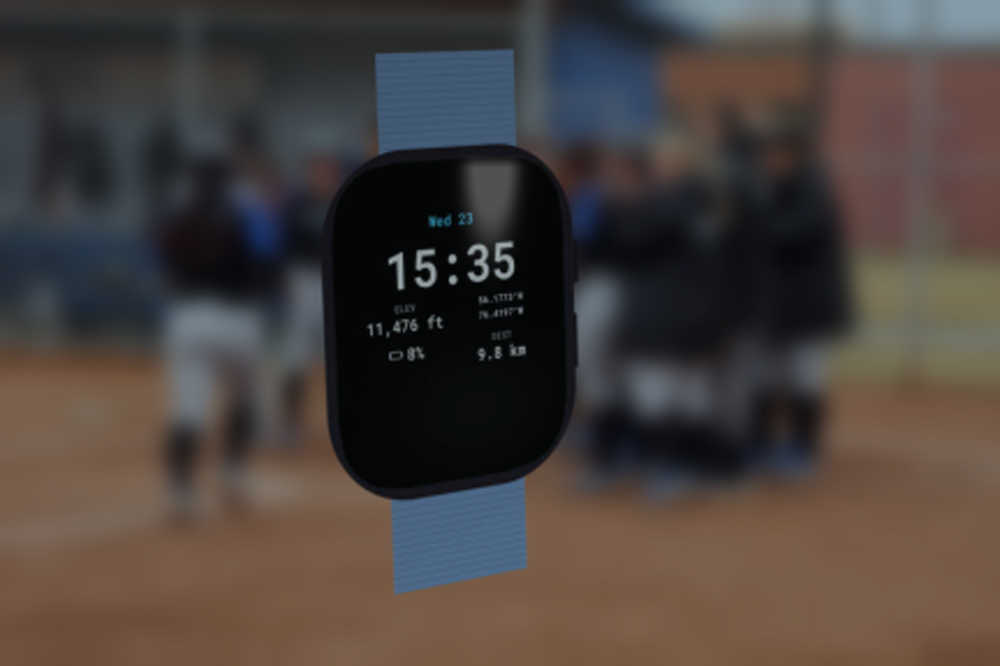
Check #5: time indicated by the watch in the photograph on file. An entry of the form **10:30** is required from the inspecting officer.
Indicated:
**15:35**
